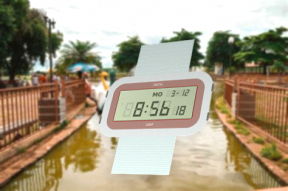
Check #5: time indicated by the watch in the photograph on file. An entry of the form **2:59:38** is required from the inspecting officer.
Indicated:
**8:56:18**
